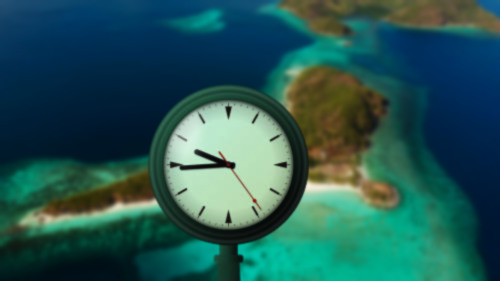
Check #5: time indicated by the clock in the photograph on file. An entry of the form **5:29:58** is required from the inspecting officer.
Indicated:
**9:44:24**
